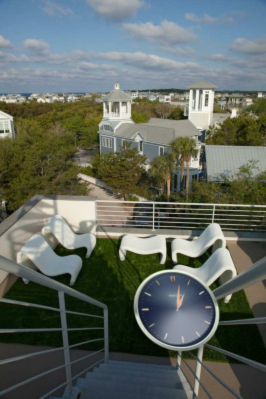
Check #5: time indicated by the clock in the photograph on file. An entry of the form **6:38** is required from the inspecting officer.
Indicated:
**1:02**
